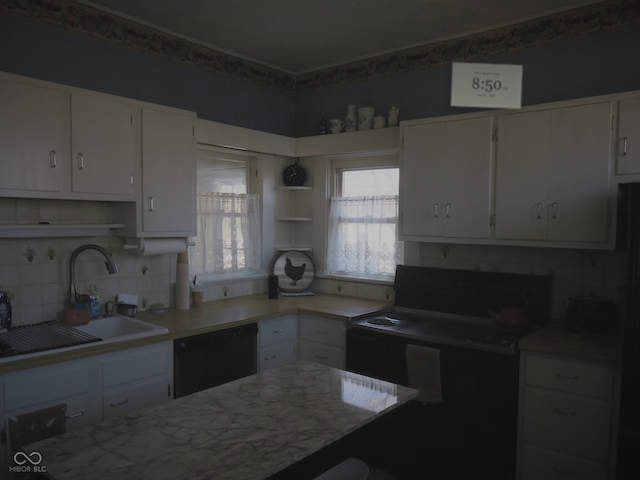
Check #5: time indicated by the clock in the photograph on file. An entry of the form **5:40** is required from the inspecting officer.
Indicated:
**8:50**
